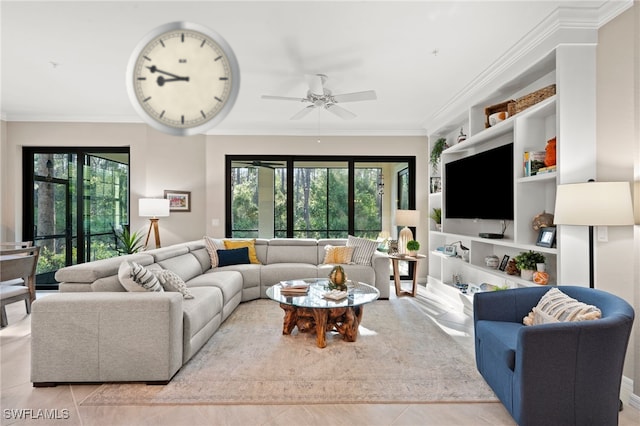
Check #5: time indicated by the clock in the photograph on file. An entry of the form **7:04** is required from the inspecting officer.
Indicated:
**8:48**
